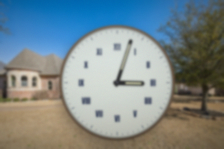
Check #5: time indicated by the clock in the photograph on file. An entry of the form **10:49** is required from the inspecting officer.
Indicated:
**3:03**
